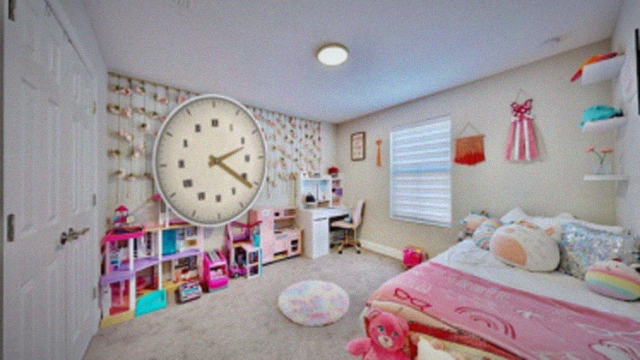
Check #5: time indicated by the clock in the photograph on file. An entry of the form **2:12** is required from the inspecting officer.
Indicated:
**2:21**
